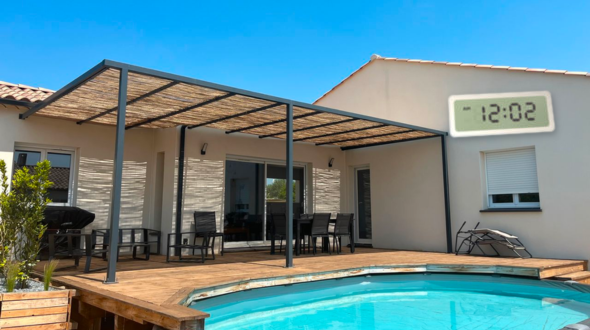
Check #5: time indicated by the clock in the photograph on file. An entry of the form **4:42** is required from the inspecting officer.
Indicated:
**12:02**
